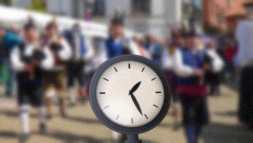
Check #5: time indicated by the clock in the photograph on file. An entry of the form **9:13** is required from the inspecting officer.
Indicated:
**1:26**
